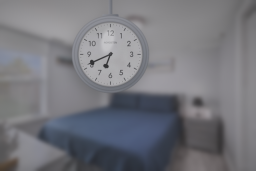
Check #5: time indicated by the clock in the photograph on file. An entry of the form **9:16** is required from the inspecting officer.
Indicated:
**6:41**
